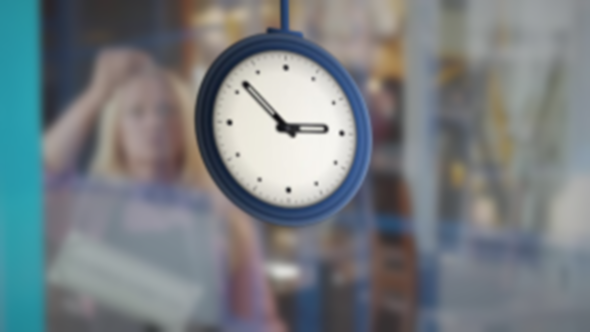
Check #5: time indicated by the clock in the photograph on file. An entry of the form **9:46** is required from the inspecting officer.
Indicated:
**2:52**
